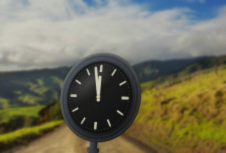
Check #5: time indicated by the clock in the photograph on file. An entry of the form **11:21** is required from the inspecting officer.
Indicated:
**11:58**
